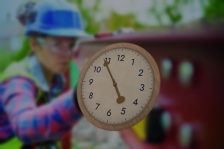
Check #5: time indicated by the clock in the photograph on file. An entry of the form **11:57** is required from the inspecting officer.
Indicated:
**4:54**
